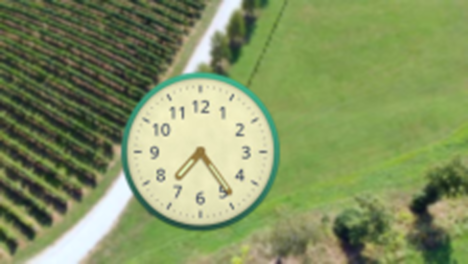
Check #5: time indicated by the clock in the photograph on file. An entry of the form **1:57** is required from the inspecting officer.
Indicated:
**7:24**
